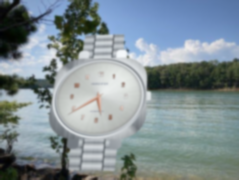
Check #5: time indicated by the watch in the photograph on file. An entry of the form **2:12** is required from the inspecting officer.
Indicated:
**5:39**
